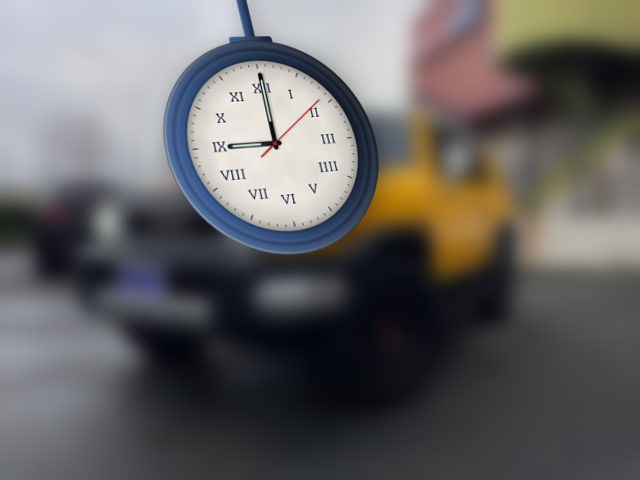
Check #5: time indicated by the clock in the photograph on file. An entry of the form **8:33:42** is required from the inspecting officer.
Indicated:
**9:00:09**
